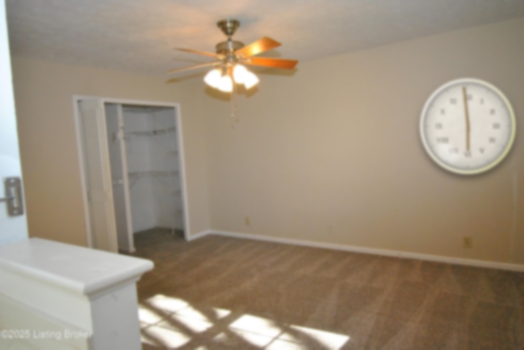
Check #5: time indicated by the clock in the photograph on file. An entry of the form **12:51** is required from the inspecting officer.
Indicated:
**5:59**
